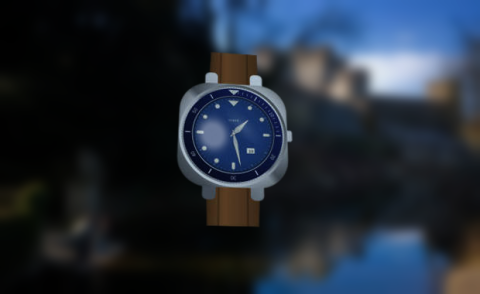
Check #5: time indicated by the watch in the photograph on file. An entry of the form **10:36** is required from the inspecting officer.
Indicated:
**1:28**
